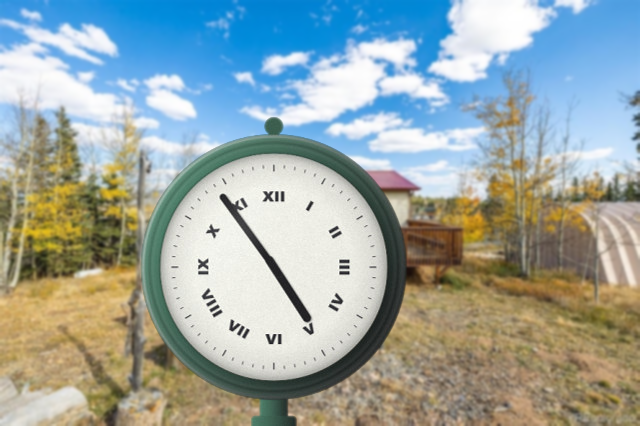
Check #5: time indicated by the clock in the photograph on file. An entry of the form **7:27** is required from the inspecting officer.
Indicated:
**4:54**
